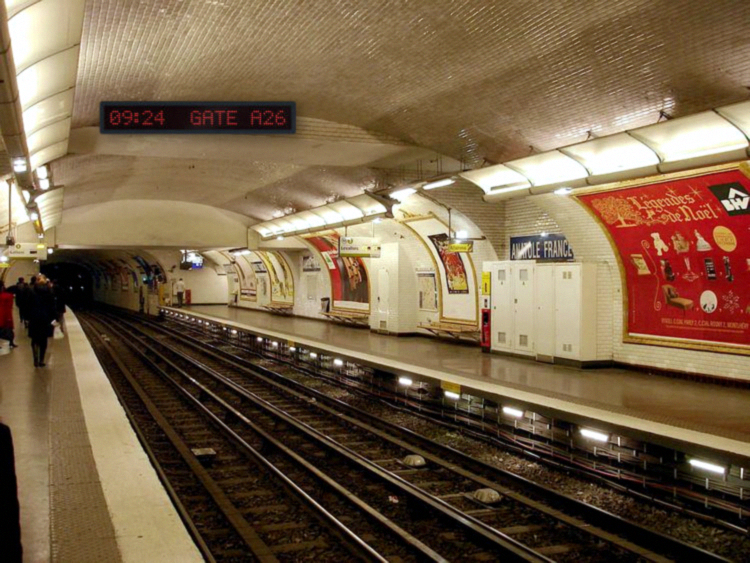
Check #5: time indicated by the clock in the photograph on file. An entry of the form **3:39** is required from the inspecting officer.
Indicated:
**9:24**
